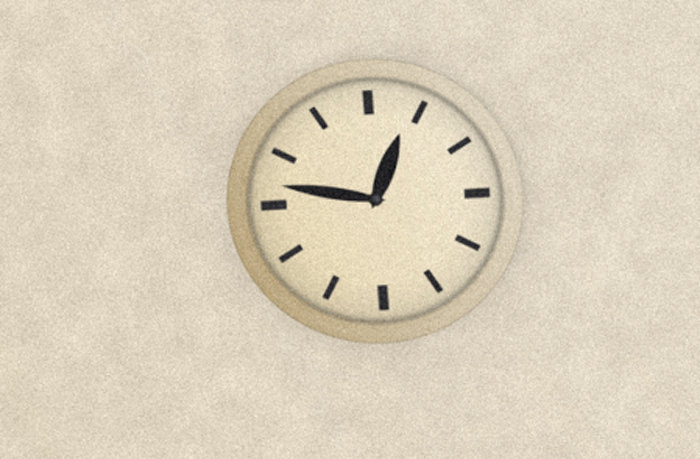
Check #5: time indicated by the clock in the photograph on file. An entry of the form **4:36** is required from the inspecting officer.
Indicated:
**12:47**
